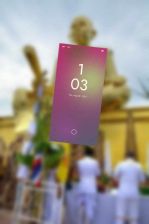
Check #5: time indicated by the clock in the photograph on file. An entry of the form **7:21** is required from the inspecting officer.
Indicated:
**1:03**
